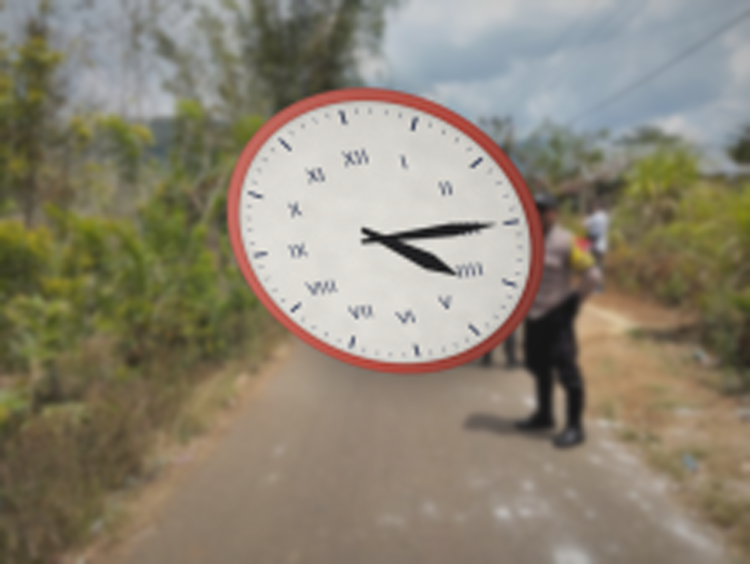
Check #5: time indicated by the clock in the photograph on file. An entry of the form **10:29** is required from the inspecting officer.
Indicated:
**4:15**
